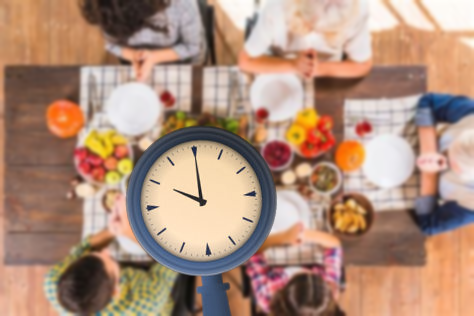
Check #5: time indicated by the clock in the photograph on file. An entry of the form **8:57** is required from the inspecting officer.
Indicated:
**10:00**
